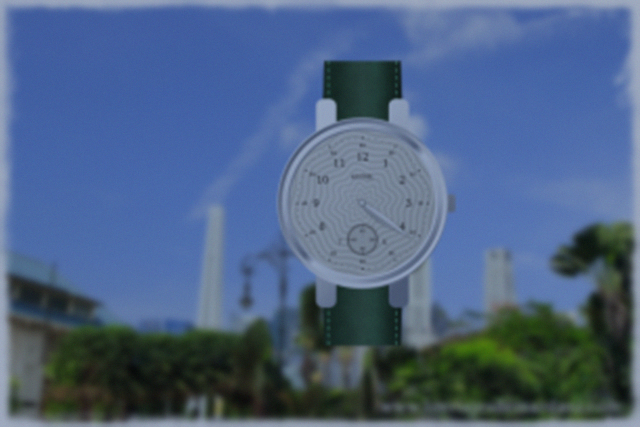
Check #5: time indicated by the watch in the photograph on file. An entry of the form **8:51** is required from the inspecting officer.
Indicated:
**4:21**
